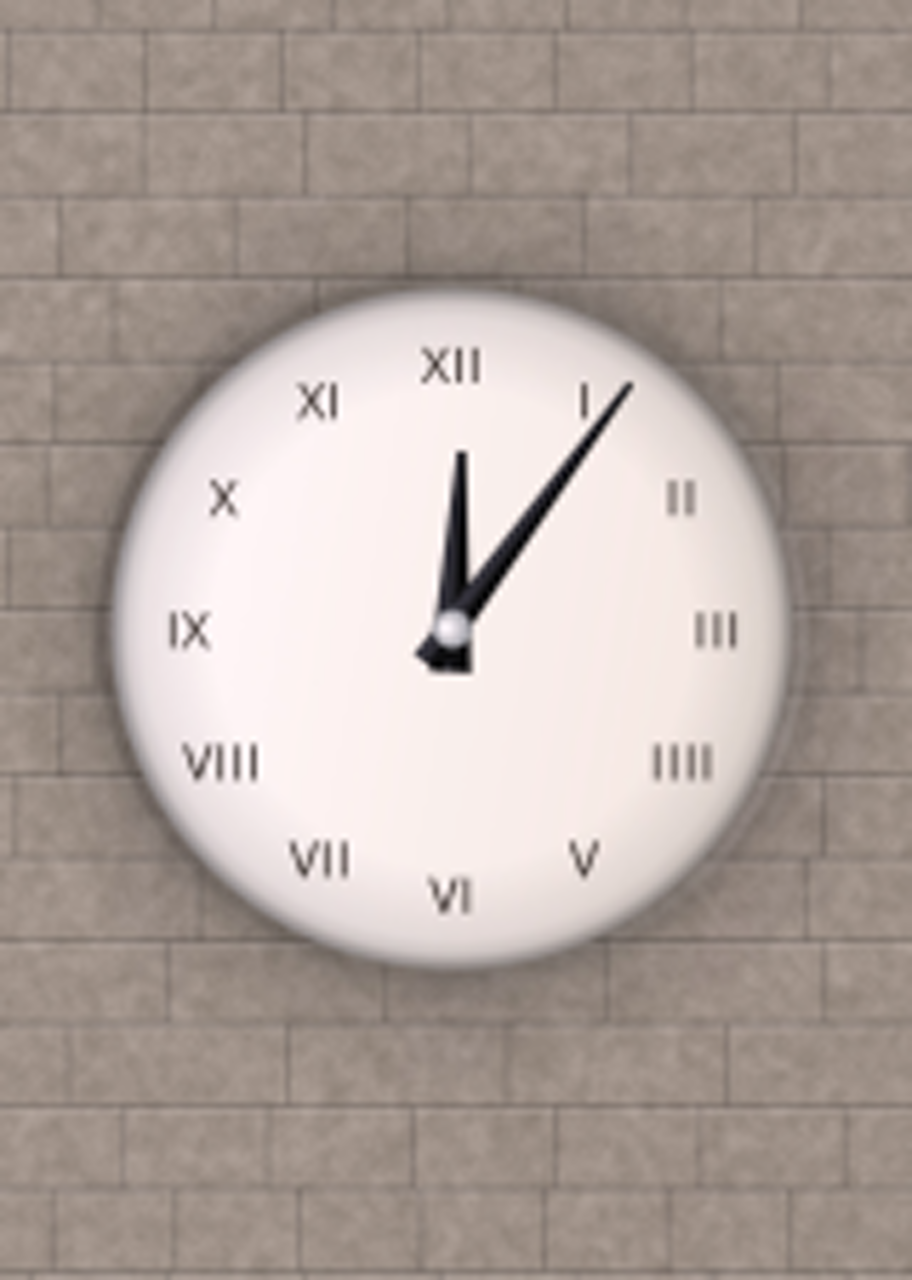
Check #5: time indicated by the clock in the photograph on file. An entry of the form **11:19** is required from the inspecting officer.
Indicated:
**12:06**
